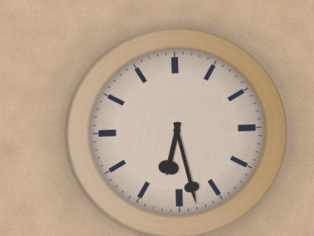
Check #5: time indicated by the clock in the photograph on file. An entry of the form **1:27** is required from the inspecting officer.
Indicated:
**6:28**
